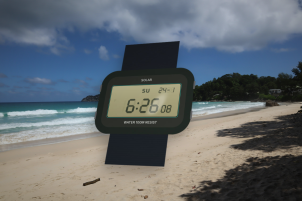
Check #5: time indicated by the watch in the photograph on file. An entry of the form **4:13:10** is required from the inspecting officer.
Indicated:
**6:26:08**
